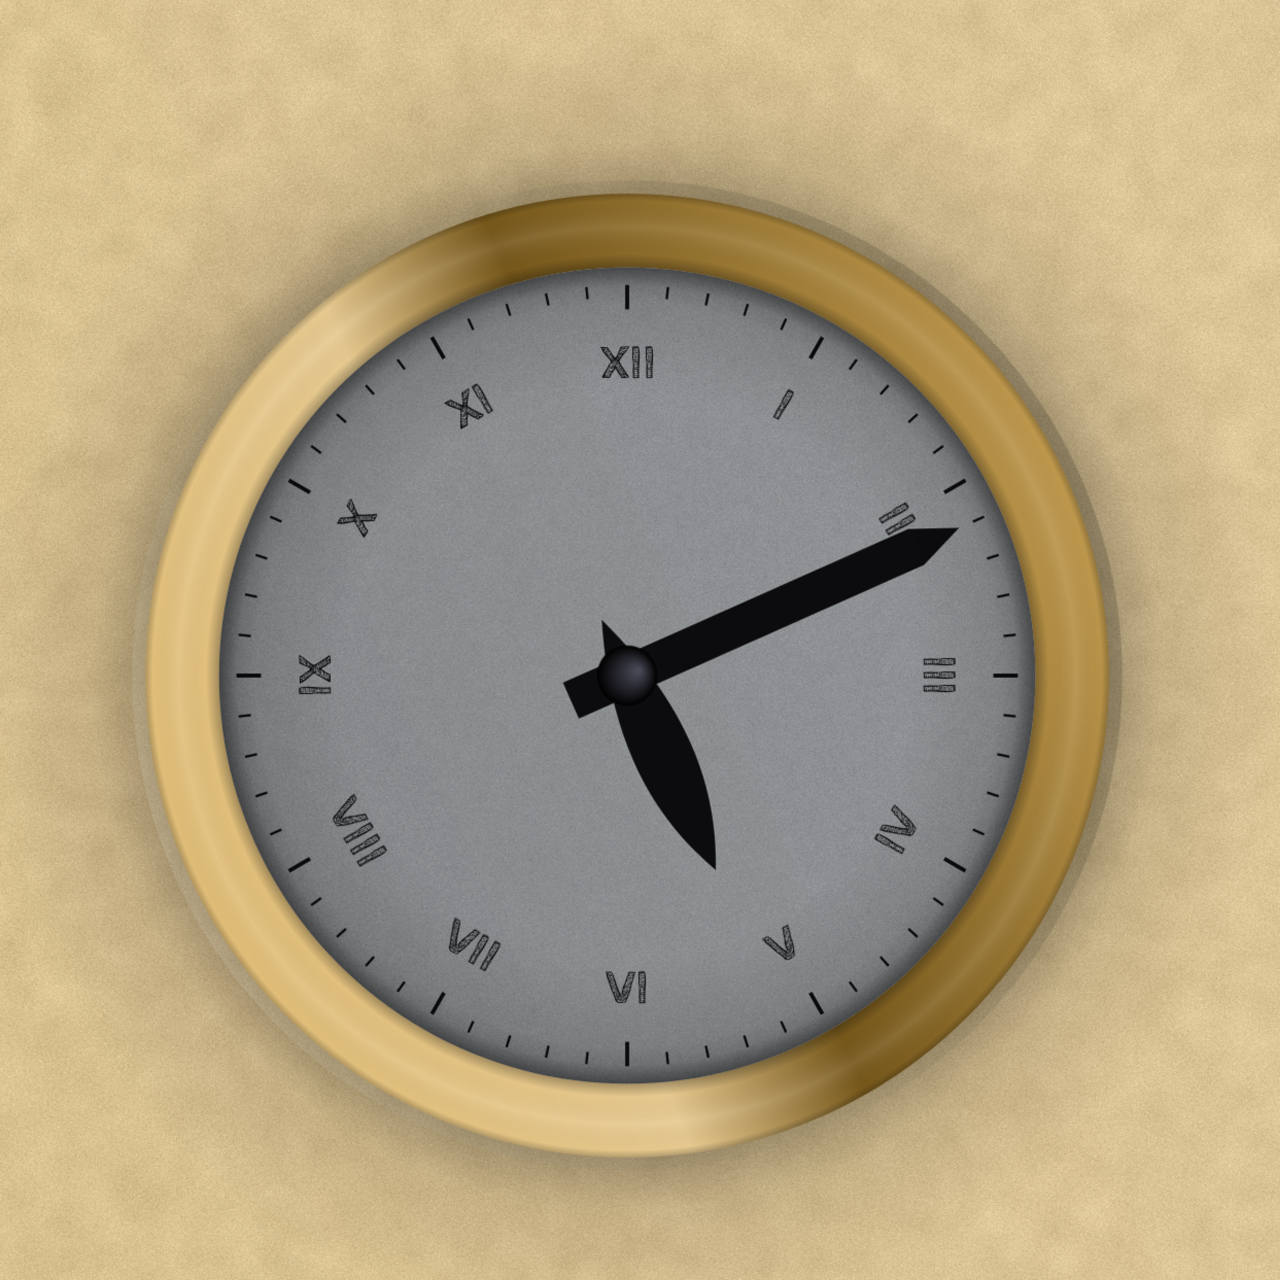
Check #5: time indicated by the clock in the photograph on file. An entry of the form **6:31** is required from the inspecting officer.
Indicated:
**5:11**
